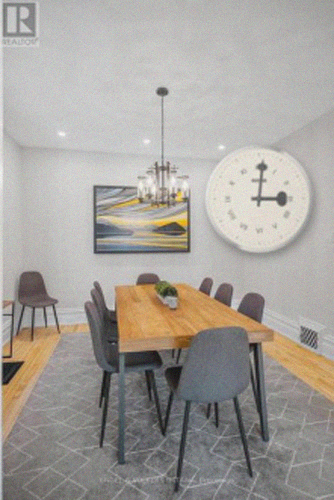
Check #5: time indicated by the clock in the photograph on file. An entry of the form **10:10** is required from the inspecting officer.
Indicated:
**3:01**
